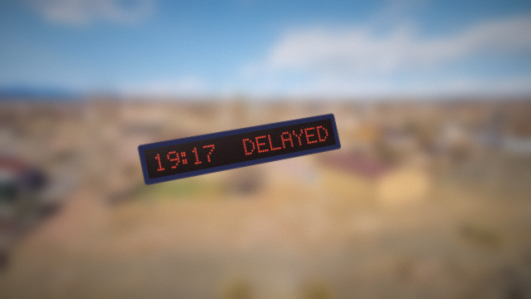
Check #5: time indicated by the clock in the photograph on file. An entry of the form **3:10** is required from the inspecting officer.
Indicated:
**19:17**
